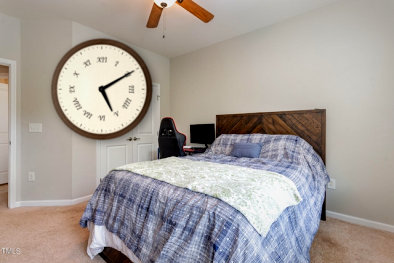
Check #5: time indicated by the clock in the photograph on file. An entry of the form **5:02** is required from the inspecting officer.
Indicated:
**5:10**
